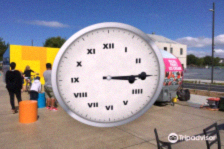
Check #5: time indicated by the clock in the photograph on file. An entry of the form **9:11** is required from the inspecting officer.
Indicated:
**3:15**
